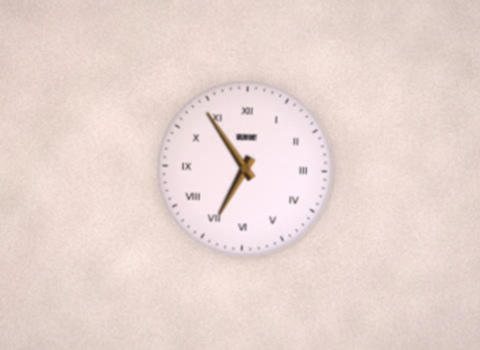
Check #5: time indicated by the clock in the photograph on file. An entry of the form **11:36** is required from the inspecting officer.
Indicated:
**6:54**
